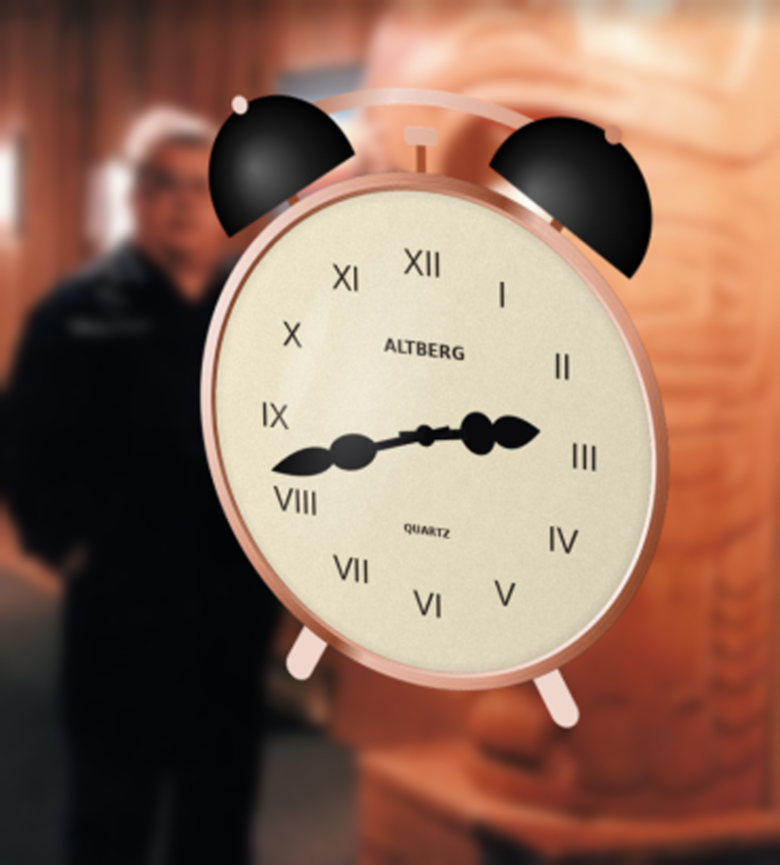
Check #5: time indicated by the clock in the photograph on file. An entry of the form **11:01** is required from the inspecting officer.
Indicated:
**2:42**
